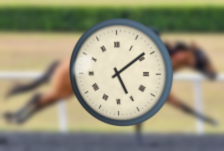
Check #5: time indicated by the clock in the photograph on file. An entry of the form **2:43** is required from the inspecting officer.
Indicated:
**5:09**
